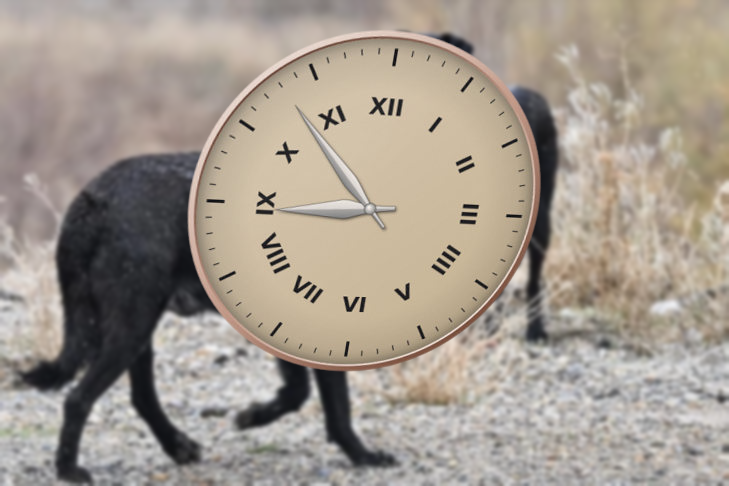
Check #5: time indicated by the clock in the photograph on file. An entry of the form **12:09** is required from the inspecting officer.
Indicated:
**8:53**
